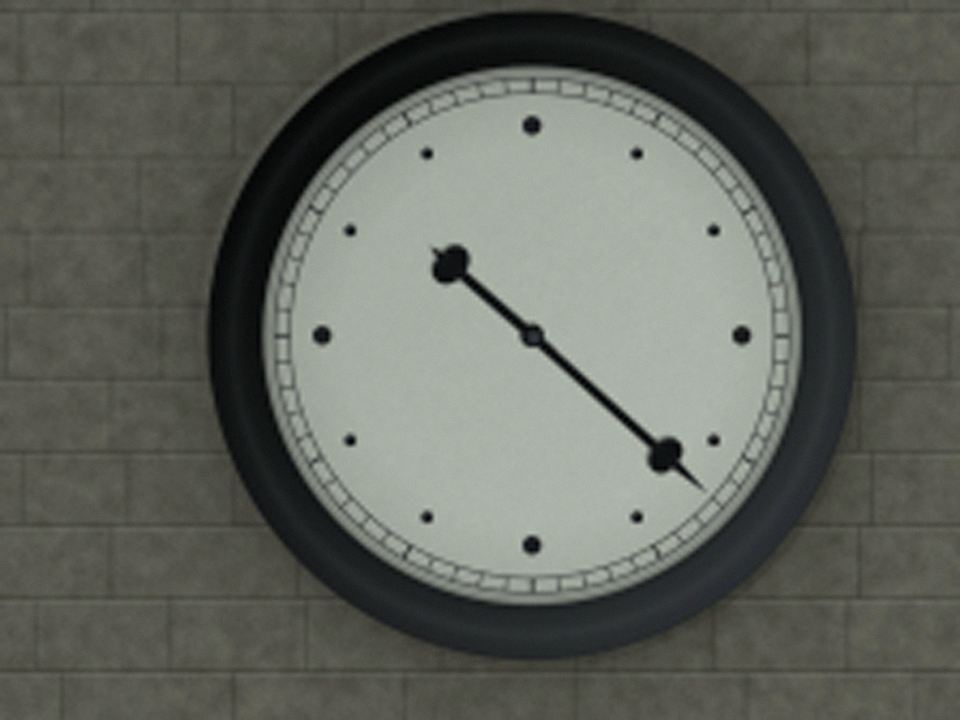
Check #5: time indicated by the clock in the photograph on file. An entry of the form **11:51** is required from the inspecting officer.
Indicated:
**10:22**
